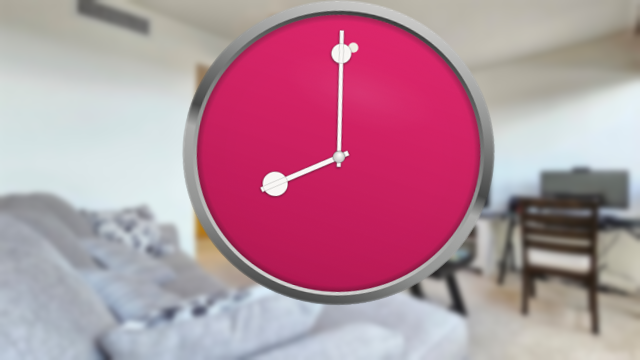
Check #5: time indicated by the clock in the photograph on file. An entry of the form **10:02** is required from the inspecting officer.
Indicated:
**7:59**
